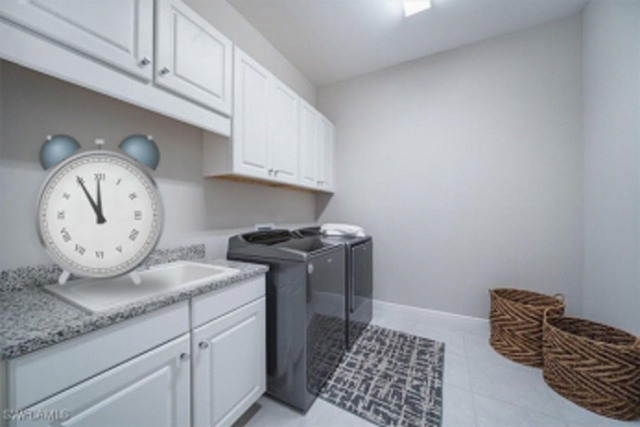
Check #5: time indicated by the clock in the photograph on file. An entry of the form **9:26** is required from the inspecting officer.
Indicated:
**11:55**
